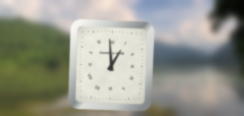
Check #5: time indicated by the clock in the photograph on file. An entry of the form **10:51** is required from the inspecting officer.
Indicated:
**12:59**
